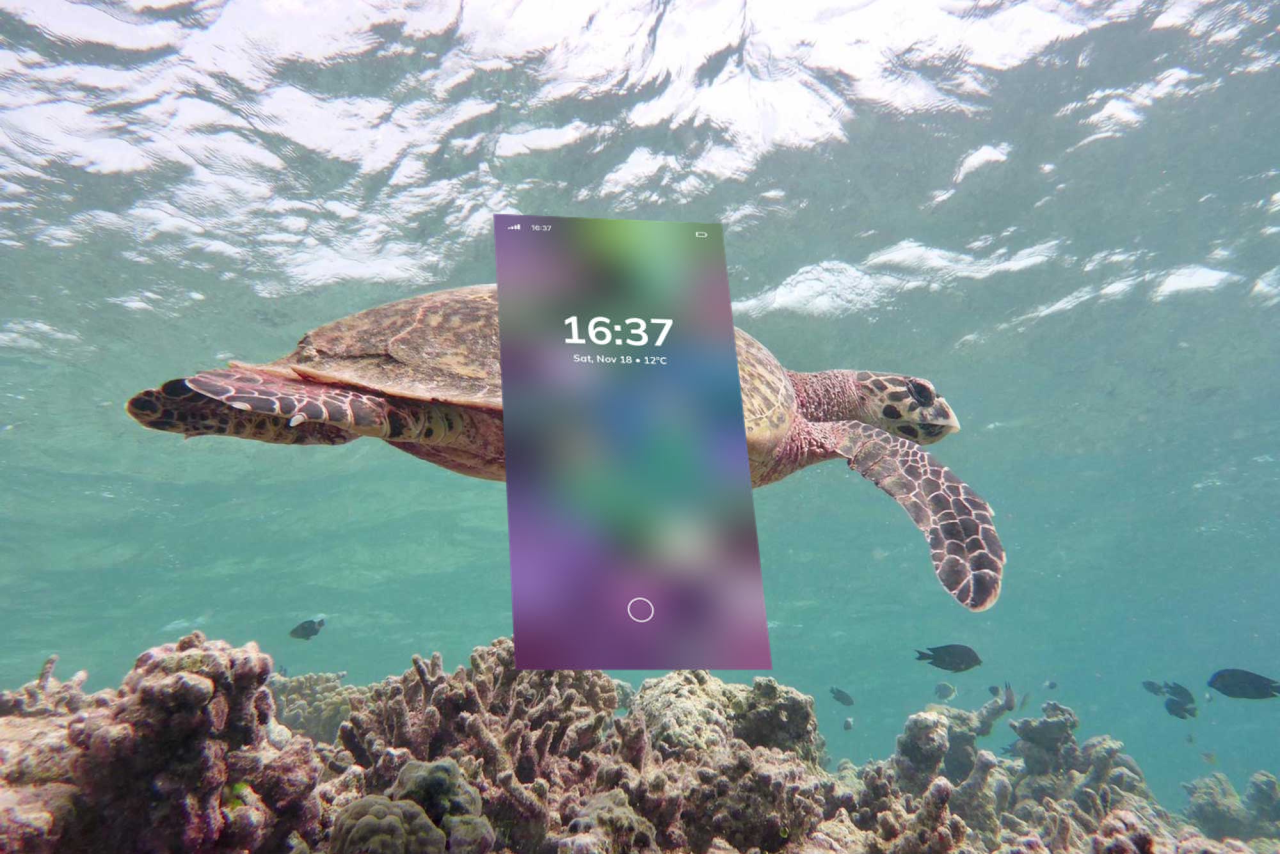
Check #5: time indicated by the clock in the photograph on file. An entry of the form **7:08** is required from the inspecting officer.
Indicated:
**16:37**
